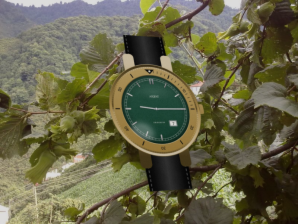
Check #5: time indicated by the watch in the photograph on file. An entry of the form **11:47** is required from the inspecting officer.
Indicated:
**9:15**
